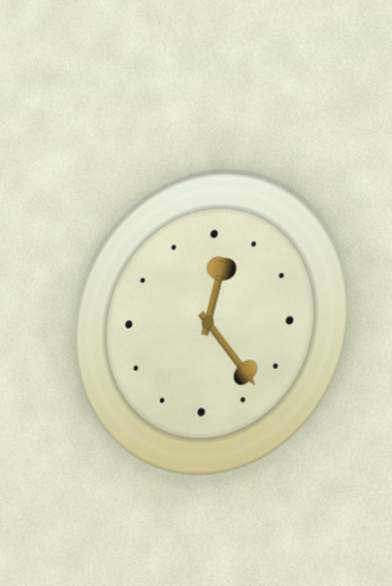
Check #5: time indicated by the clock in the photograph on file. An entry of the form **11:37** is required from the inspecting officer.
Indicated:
**12:23**
